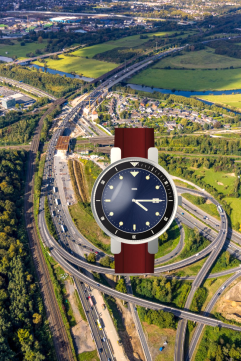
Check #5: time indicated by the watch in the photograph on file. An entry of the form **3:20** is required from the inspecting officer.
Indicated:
**4:15**
